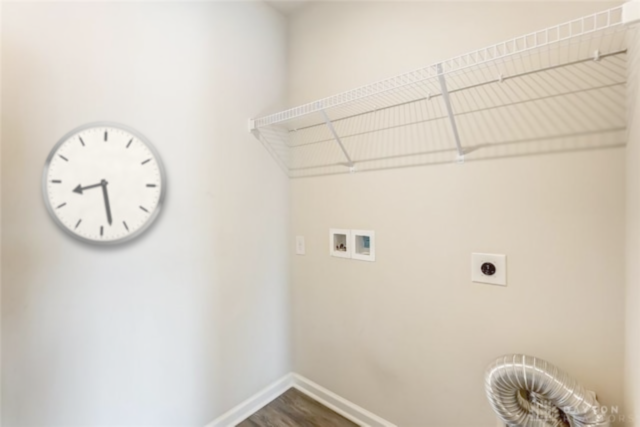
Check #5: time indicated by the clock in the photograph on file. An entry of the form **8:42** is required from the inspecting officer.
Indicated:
**8:28**
